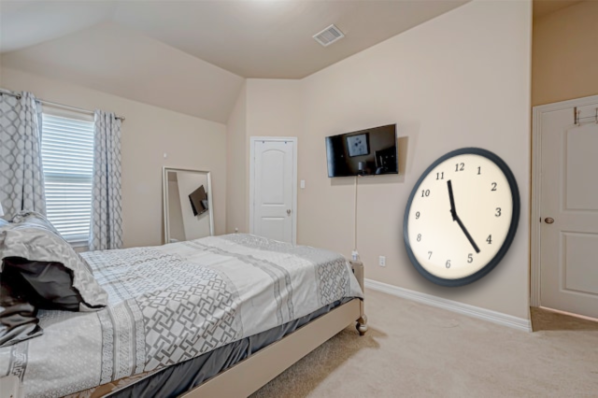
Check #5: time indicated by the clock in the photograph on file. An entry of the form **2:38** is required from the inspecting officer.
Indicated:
**11:23**
